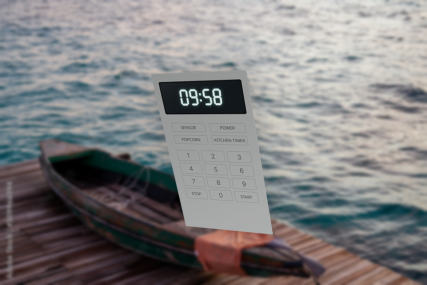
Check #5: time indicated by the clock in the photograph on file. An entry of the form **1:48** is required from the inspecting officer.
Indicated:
**9:58**
